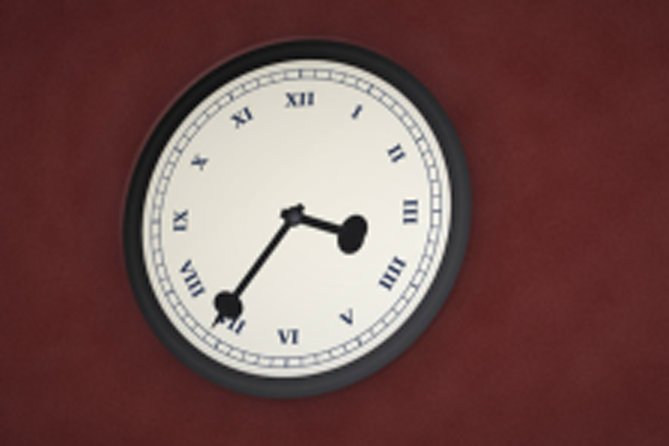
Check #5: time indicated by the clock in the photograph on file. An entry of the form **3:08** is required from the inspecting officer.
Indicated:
**3:36**
